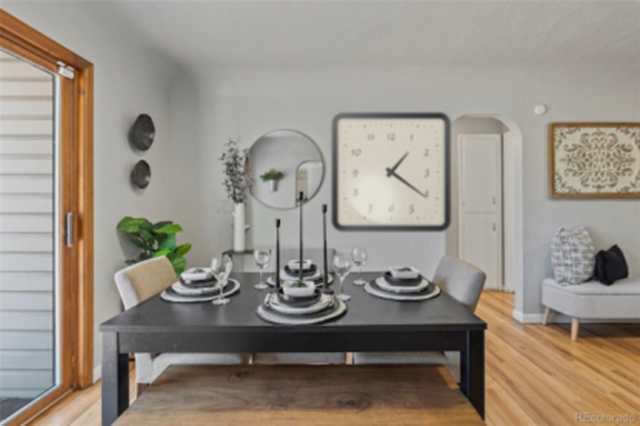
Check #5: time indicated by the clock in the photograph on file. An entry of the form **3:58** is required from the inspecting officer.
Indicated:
**1:21**
